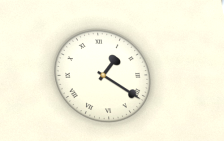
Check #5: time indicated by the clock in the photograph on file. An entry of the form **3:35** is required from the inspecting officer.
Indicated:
**1:21**
